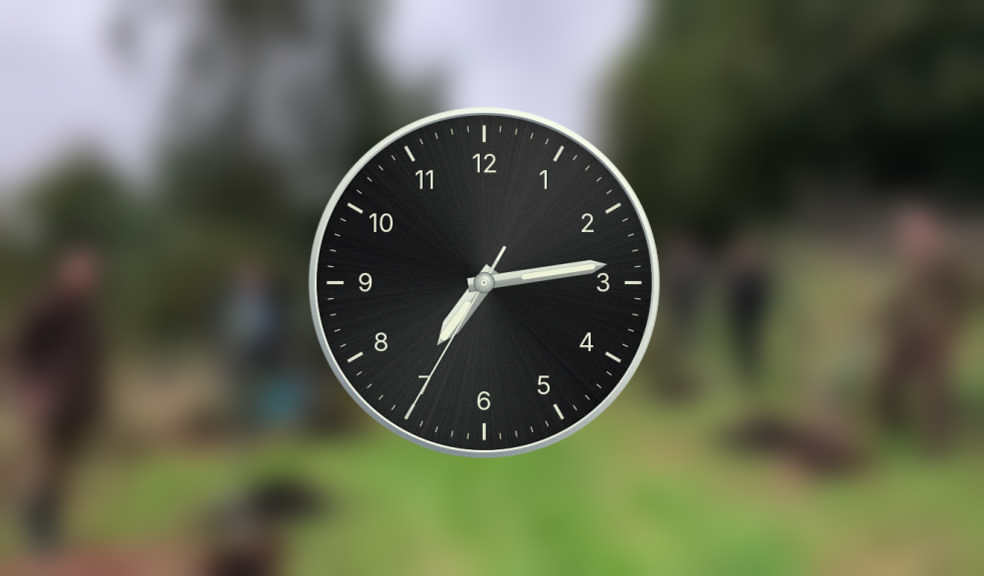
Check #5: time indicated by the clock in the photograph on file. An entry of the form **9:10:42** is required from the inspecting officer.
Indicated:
**7:13:35**
